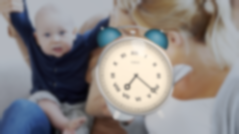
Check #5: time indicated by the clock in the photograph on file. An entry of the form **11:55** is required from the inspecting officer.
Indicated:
**7:22**
